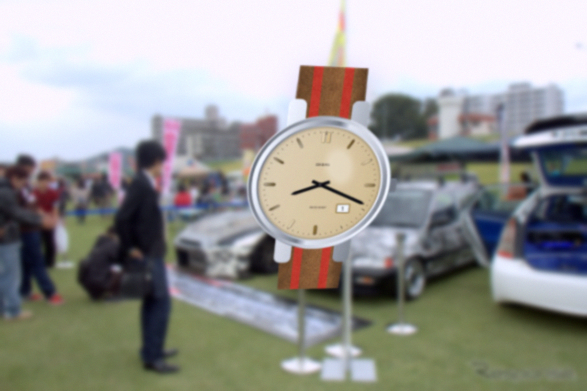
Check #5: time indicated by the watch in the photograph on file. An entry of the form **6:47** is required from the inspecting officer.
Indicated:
**8:19**
